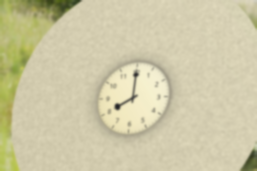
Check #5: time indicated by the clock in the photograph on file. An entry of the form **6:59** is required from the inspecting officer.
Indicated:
**8:00**
